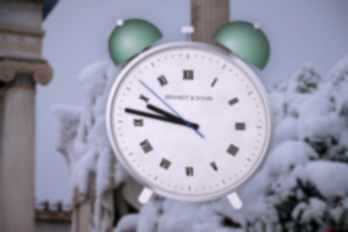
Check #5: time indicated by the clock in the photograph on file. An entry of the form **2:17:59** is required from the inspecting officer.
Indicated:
**9:46:52**
